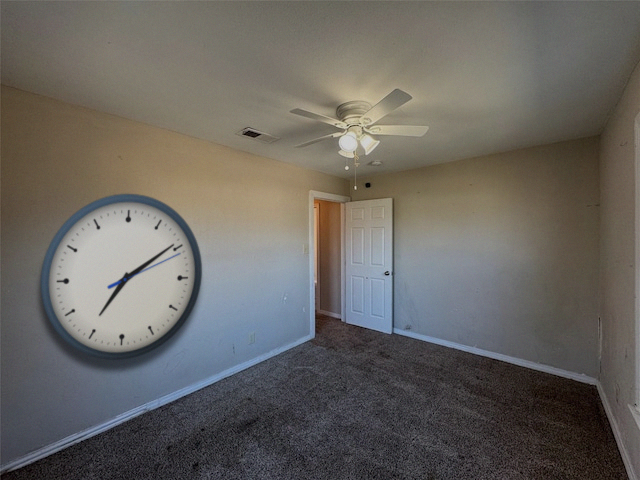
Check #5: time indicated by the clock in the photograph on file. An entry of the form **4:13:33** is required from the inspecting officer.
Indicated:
**7:09:11**
